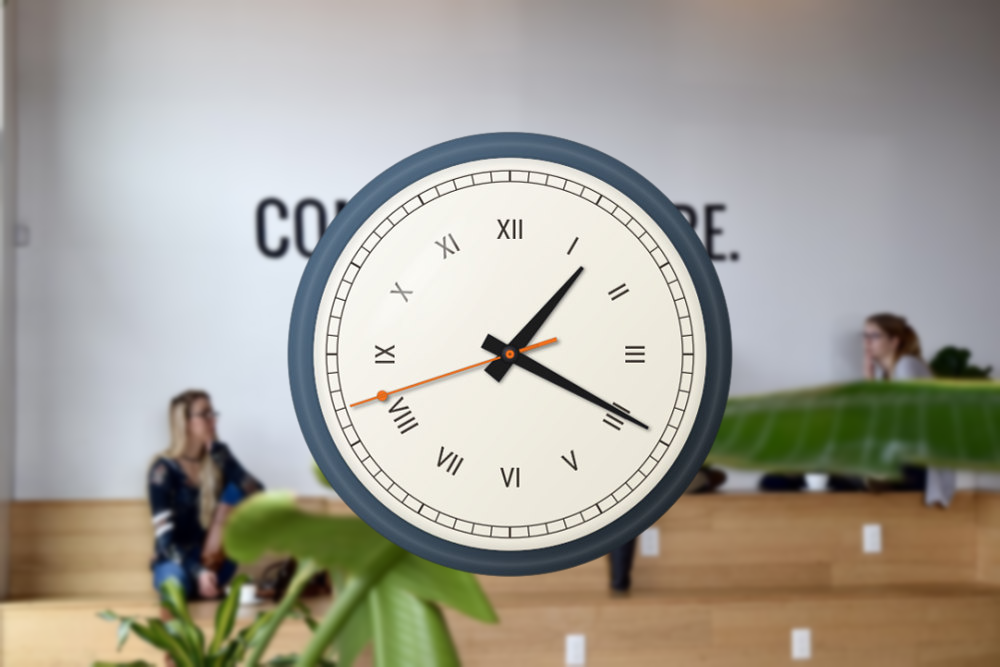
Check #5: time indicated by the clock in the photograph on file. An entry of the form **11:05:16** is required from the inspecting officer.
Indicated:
**1:19:42**
